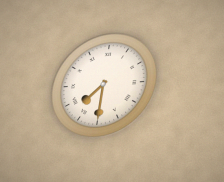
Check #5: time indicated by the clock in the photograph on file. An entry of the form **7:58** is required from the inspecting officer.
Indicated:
**7:30**
